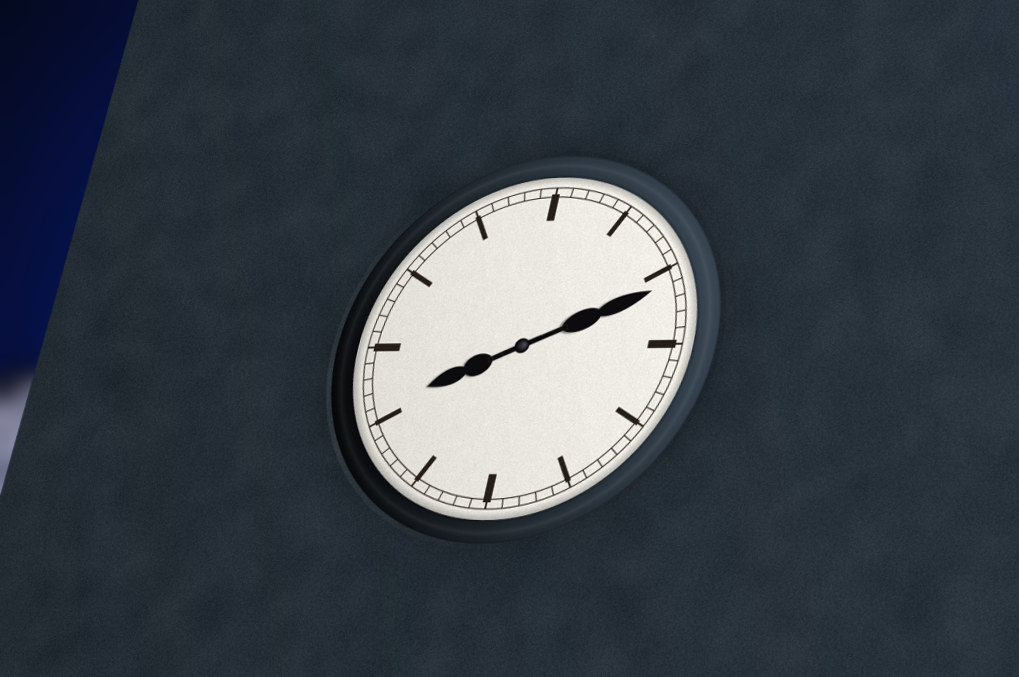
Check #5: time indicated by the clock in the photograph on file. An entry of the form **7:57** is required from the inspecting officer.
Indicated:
**8:11**
